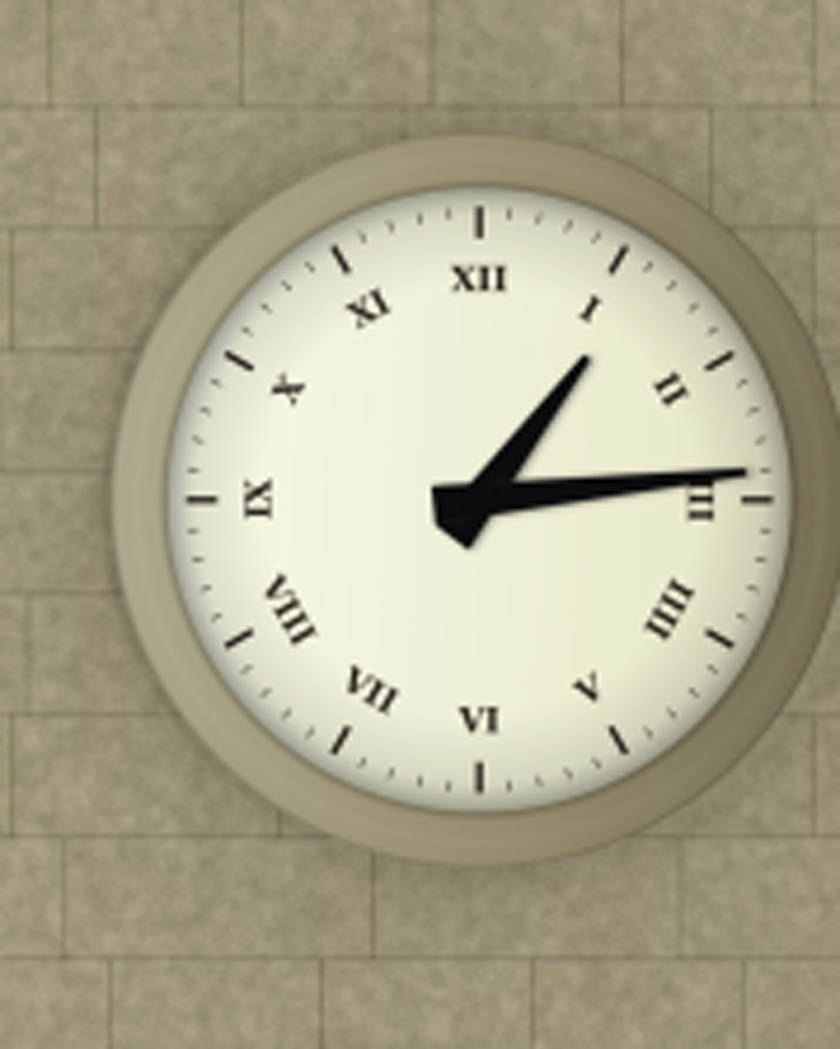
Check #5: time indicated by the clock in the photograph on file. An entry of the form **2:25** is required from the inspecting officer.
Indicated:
**1:14**
